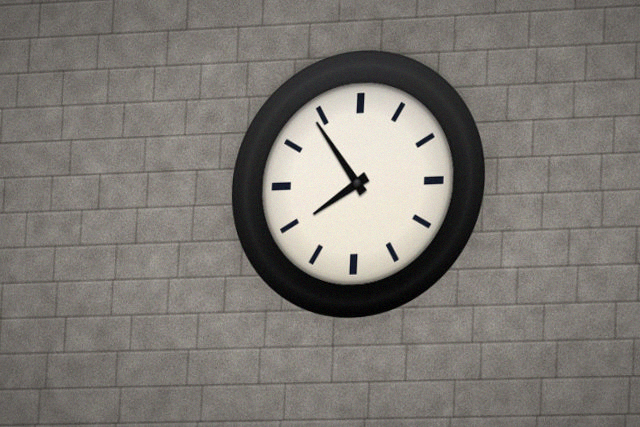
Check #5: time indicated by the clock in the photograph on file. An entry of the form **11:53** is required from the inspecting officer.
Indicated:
**7:54**
